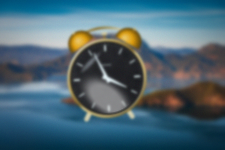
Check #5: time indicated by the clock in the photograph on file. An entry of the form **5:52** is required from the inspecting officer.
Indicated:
**3:56**
